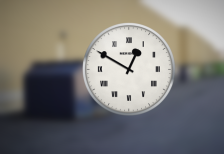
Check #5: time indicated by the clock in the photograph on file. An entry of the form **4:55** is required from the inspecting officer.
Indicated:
**12:50**
